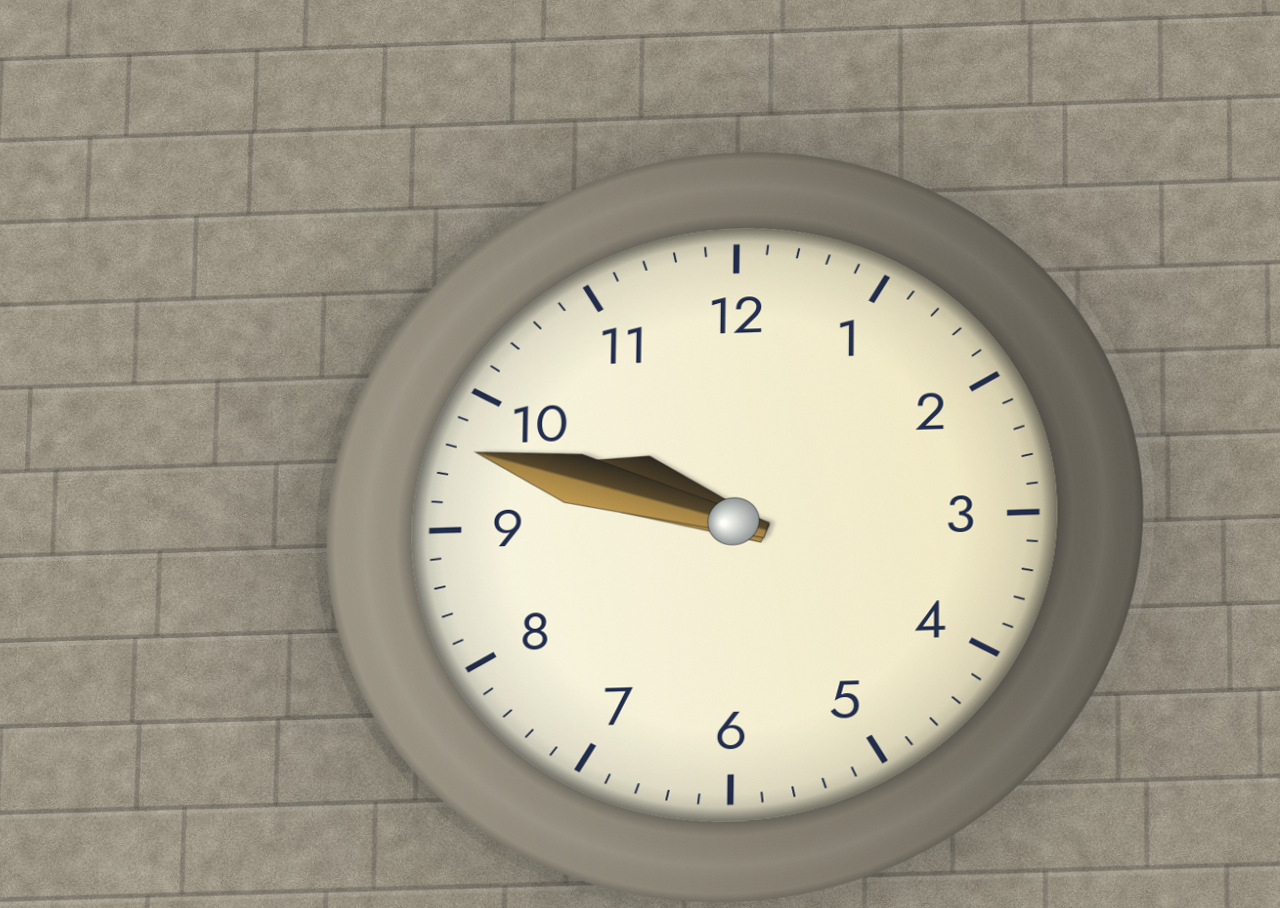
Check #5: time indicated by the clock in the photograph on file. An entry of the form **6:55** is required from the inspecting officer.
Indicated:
**9:48**
